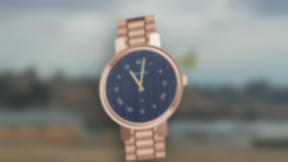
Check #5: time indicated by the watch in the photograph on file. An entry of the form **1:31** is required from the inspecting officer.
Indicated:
**11:02**
